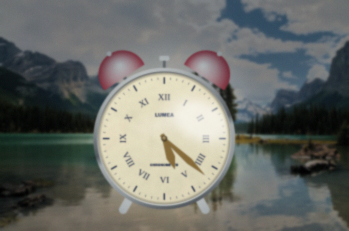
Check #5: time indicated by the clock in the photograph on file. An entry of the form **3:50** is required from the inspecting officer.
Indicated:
**5:22**
